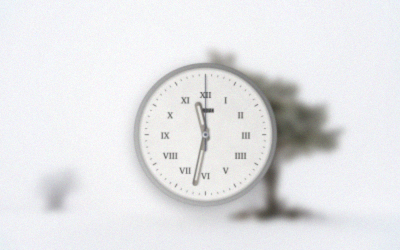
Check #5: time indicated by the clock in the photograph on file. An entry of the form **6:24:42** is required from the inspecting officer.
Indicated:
**11:32:00**
